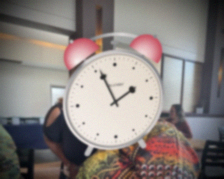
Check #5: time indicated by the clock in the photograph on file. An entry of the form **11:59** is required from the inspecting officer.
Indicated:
**1:56**
